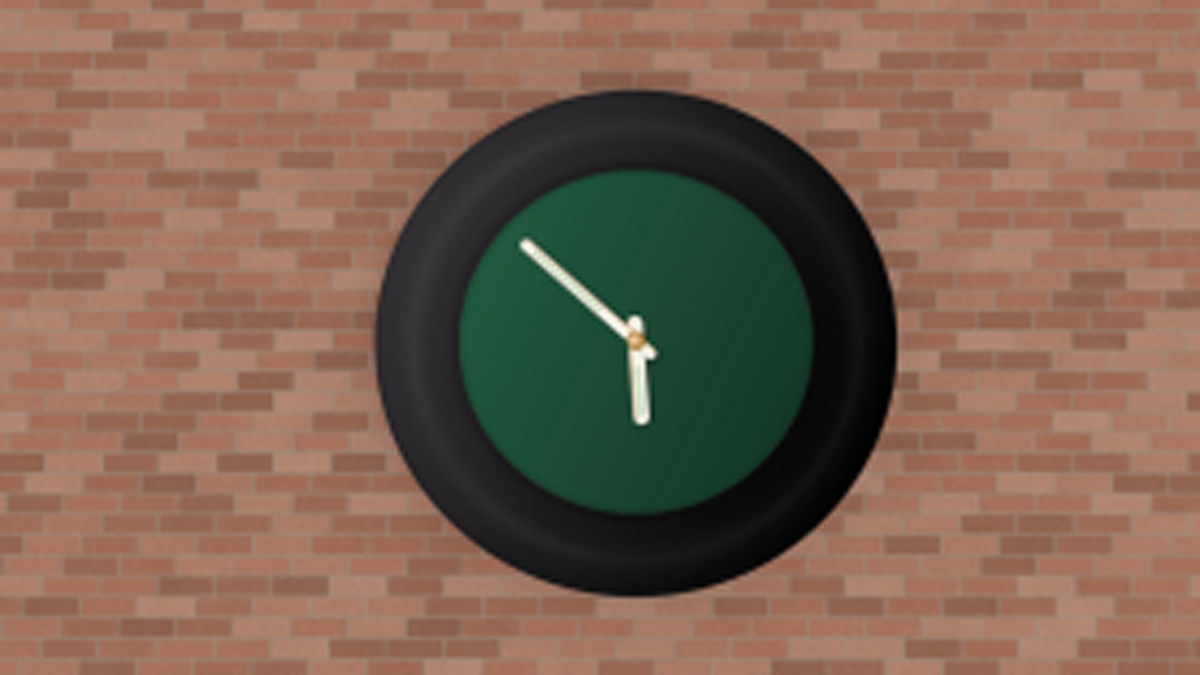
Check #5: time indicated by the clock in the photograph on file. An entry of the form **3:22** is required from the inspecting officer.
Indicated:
**5:52**
